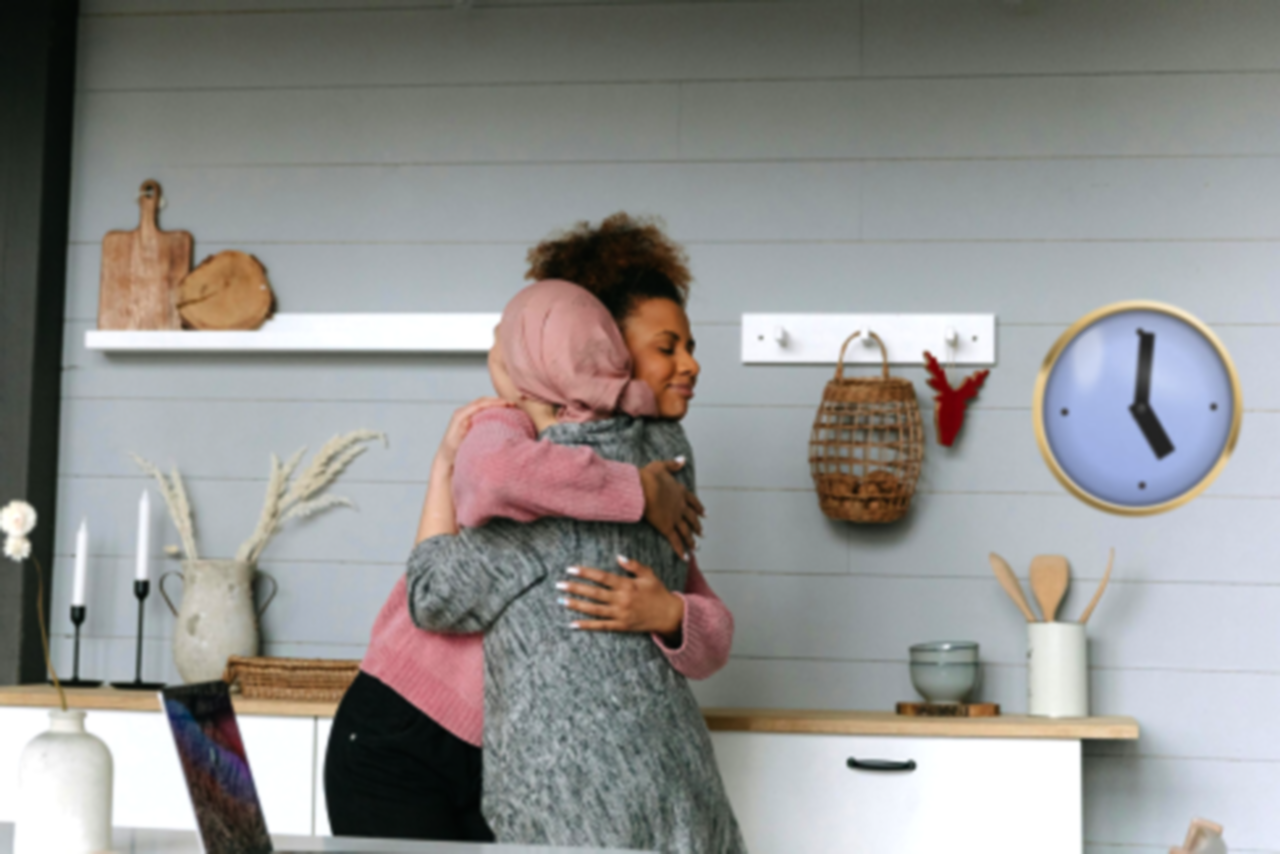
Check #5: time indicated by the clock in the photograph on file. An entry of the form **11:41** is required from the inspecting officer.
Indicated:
**5:01**
